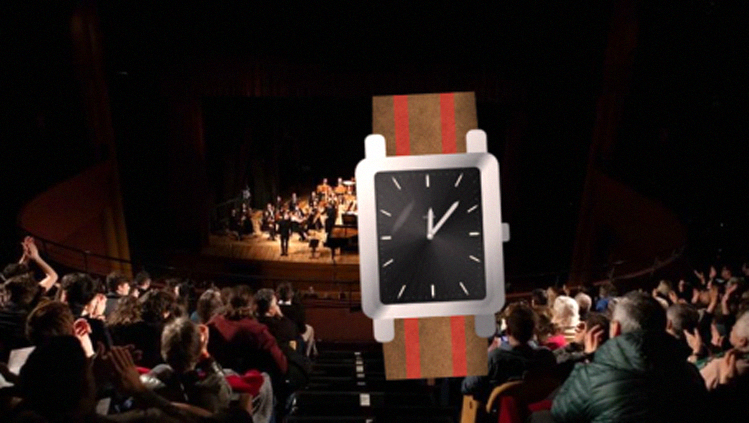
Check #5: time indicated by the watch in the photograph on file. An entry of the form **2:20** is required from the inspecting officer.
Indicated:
**12:07**
